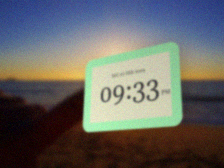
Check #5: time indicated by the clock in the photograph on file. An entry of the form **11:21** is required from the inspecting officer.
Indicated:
**9:33**
